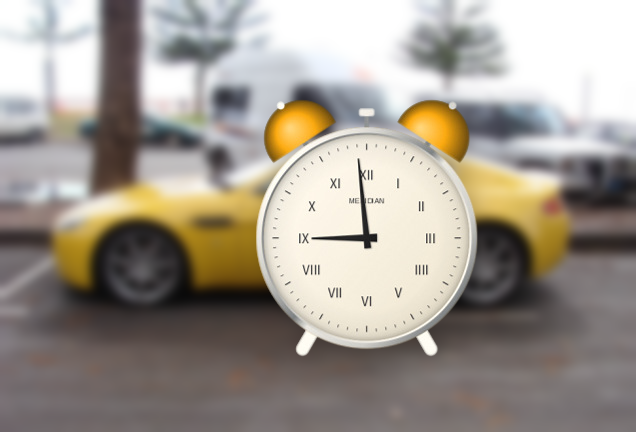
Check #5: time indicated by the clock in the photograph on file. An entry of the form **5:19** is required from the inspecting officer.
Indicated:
**8:59**
